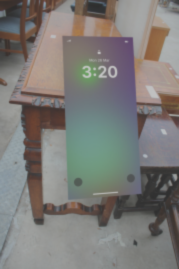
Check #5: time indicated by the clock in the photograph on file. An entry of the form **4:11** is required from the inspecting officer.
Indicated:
**3:20**
